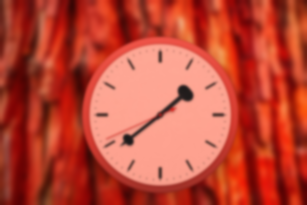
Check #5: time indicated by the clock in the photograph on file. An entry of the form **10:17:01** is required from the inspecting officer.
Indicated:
**1:38:41**
